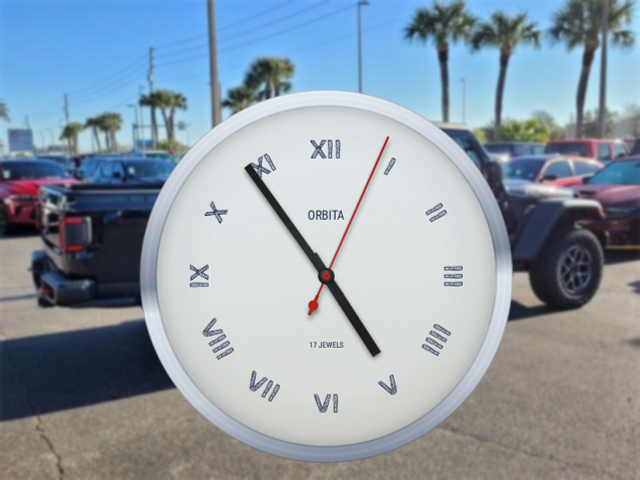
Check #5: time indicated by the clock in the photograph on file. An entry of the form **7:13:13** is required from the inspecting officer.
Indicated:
**4:54:04**
